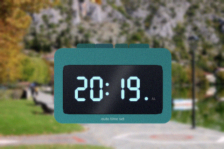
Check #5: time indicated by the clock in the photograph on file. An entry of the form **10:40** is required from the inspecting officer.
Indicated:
**20:19**
